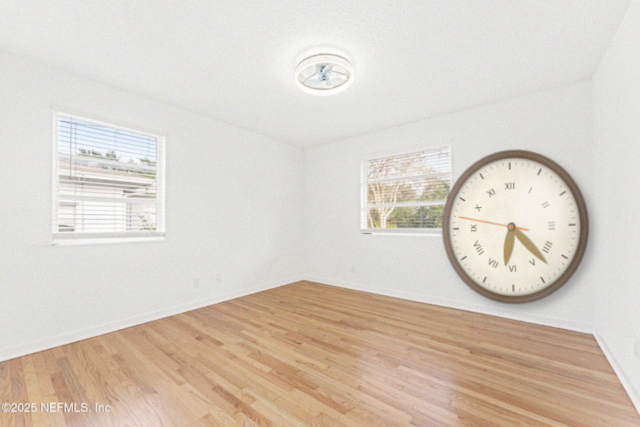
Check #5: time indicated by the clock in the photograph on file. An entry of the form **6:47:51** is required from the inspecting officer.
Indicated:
**6:22:47**
